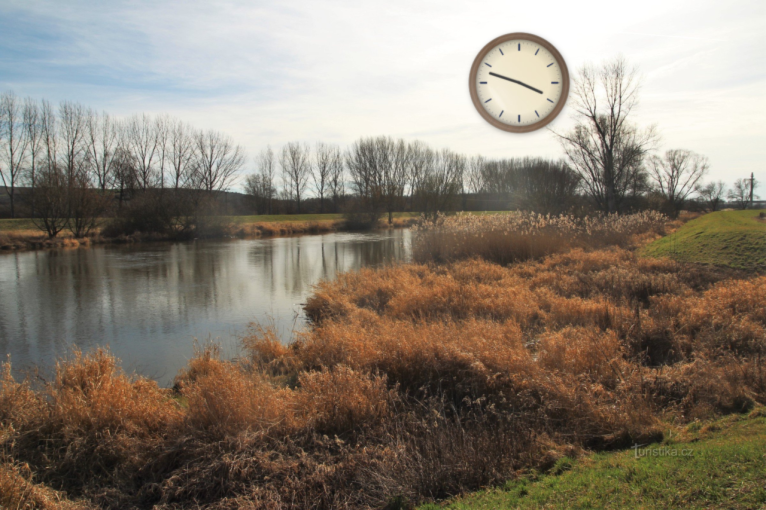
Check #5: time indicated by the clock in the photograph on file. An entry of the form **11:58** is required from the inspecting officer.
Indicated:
**3:48**
